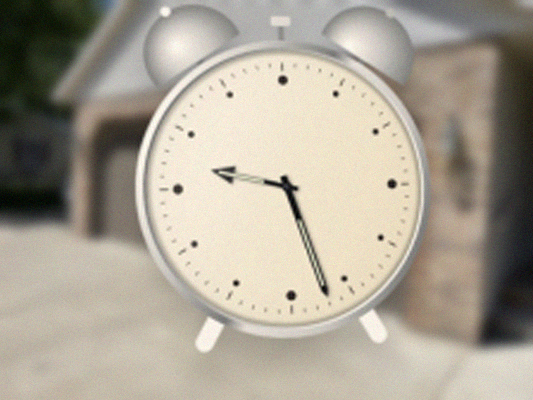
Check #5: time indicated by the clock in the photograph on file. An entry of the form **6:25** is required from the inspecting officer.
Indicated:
**9:27**
